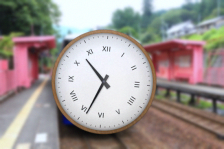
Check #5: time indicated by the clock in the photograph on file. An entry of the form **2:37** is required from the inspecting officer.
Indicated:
**10:34**
